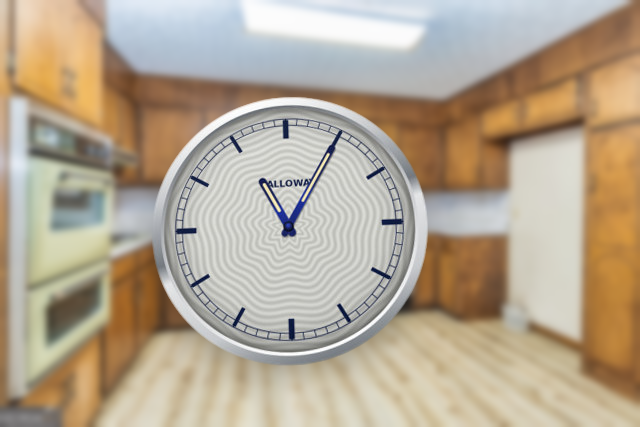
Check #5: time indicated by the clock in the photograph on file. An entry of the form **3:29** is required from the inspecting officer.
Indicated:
**11:05**
